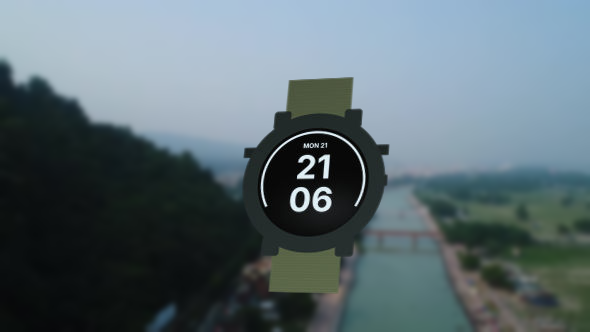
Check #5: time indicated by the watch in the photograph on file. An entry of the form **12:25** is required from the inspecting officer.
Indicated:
**21:06**
